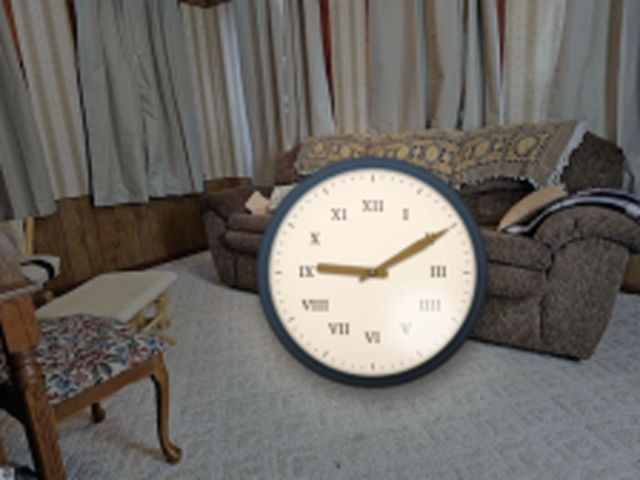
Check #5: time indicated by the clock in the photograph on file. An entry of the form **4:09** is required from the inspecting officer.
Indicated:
**9:10**
